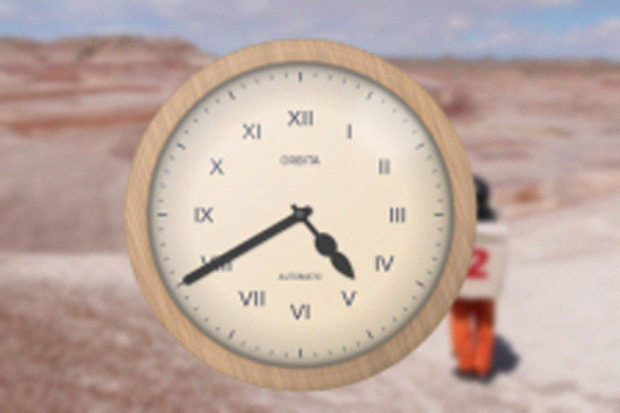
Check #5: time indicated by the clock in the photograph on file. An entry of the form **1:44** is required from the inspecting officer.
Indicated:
**4:40**
